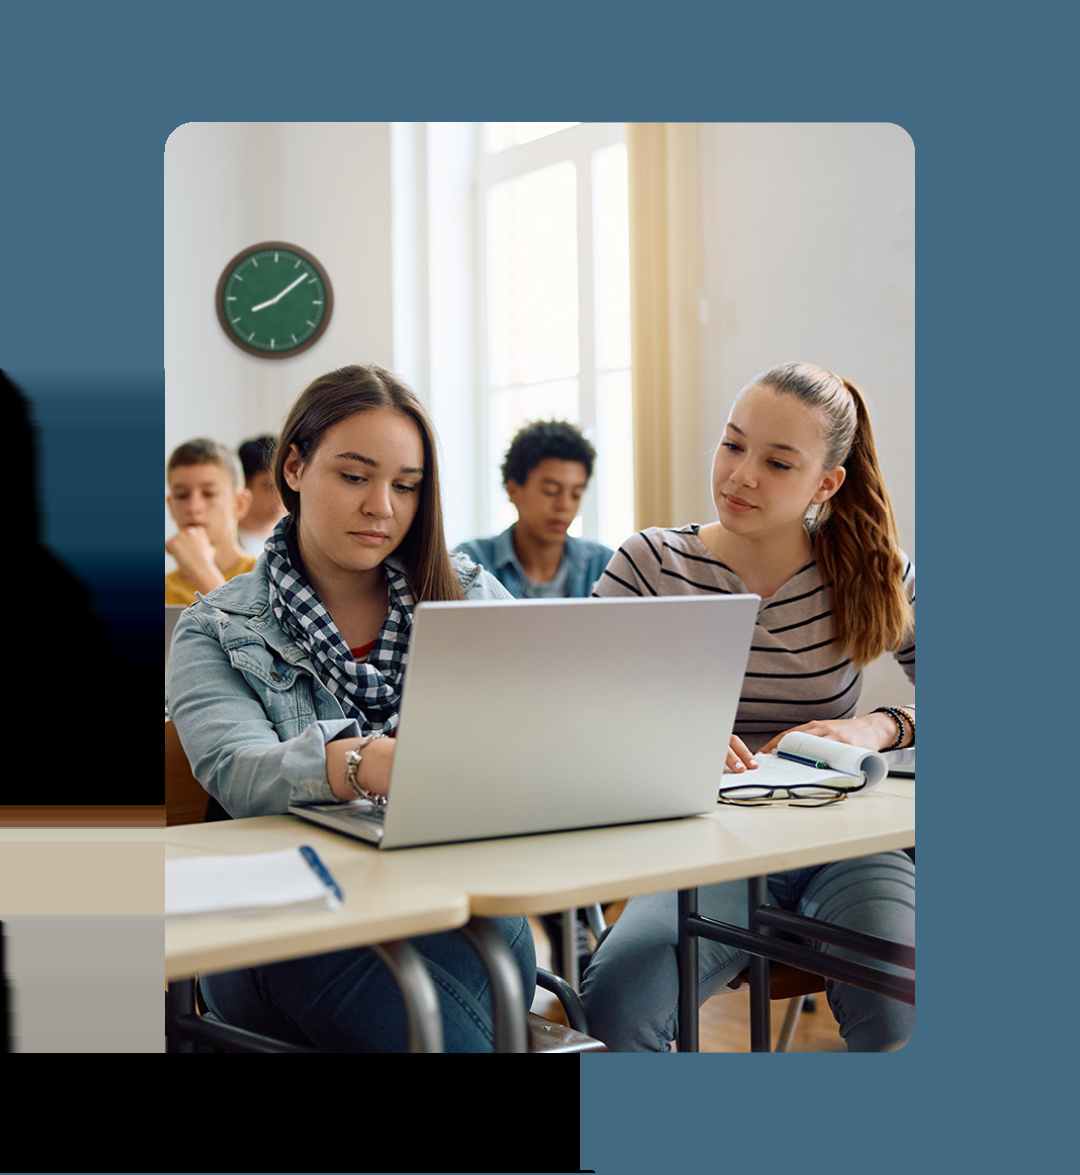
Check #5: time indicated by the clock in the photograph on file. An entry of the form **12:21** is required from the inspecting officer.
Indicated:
**8:08**
